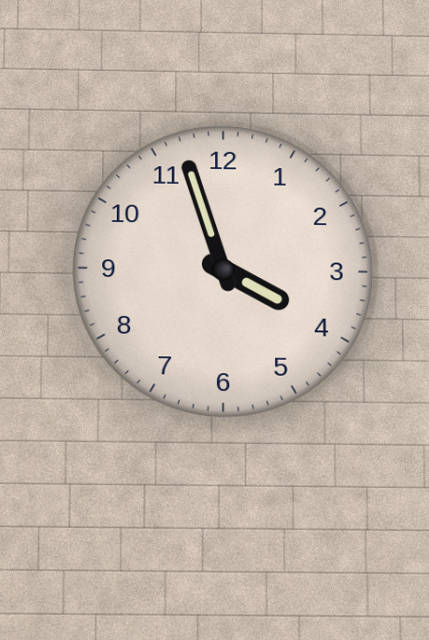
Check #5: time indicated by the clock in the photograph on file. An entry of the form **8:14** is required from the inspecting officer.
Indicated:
**3:57**
